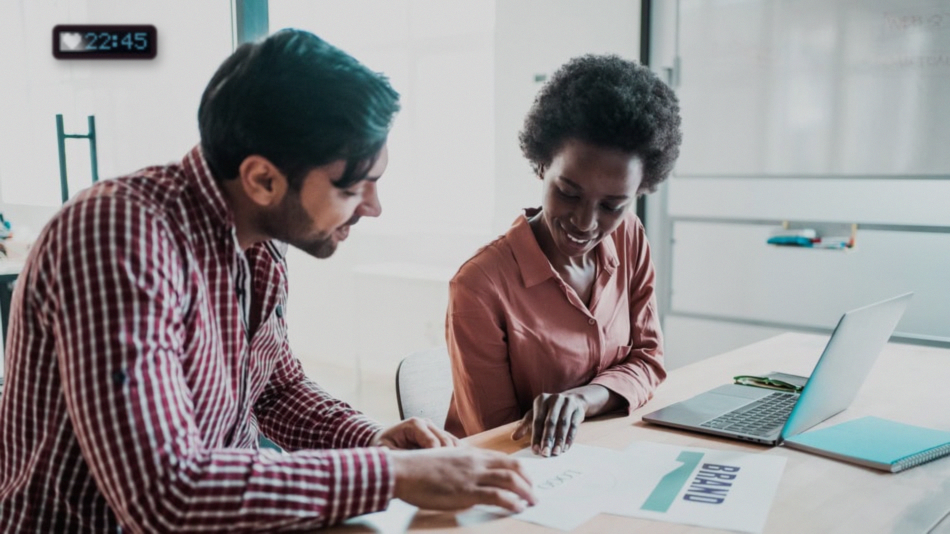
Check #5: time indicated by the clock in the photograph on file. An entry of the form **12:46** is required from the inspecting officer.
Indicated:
**22:45**
